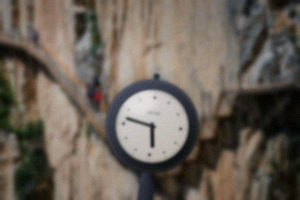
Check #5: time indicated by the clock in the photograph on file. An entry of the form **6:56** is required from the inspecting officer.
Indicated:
**5:47**
